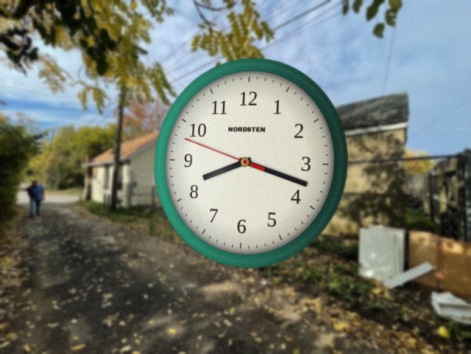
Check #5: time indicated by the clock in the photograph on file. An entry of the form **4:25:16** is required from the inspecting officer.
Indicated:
**8:17:48**
